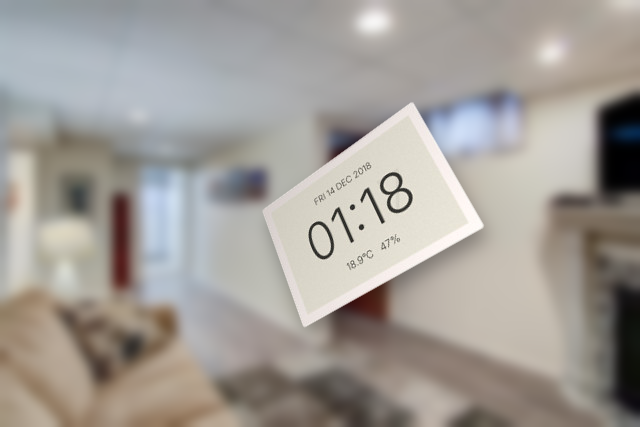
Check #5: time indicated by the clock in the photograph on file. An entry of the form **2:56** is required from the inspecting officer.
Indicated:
**1:18**
